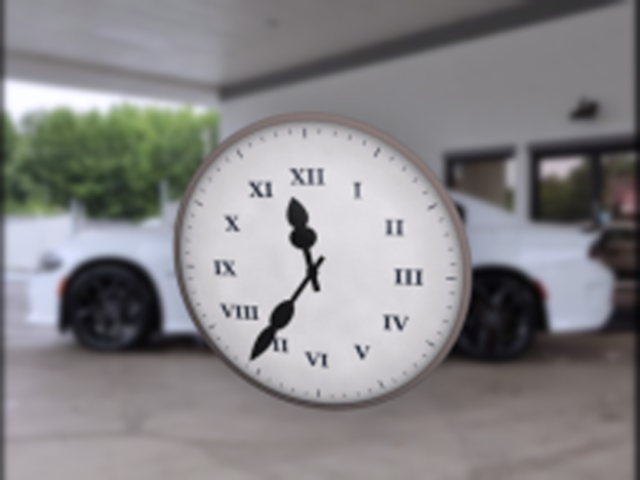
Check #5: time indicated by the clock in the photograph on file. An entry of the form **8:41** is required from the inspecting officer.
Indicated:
**11:36**
